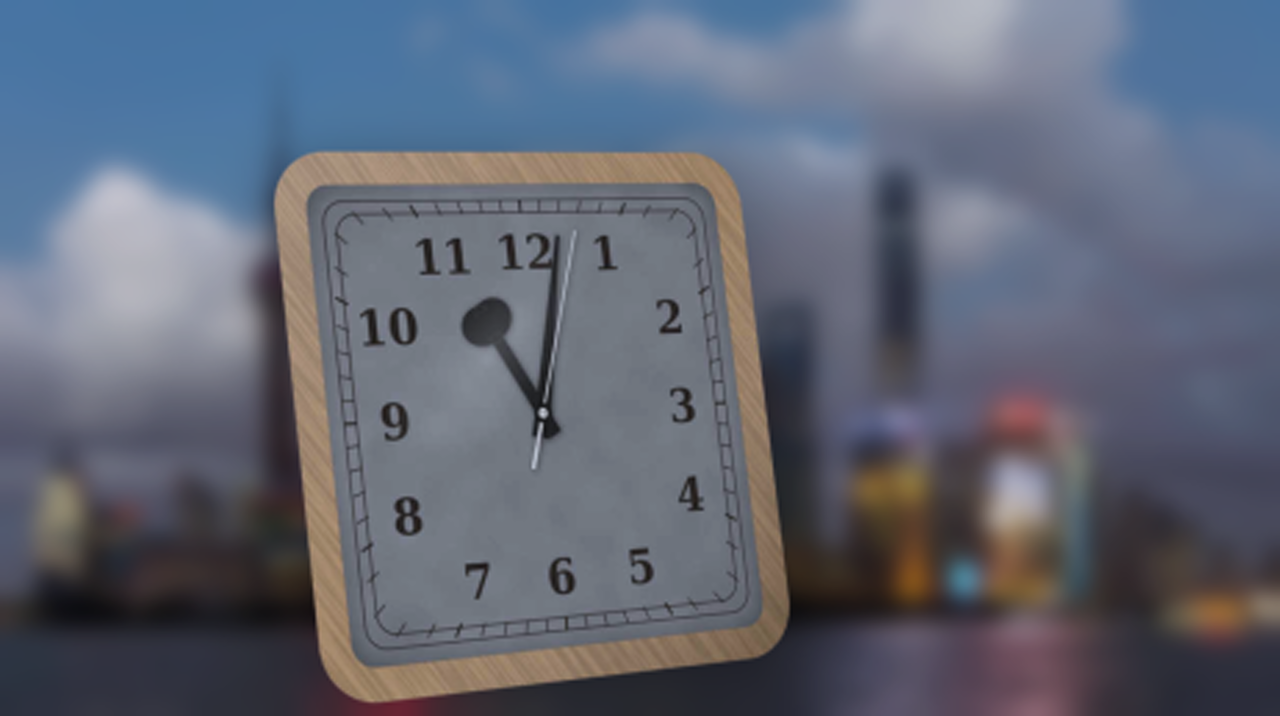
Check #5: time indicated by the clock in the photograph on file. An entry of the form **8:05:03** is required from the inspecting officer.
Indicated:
**11:02:03**
